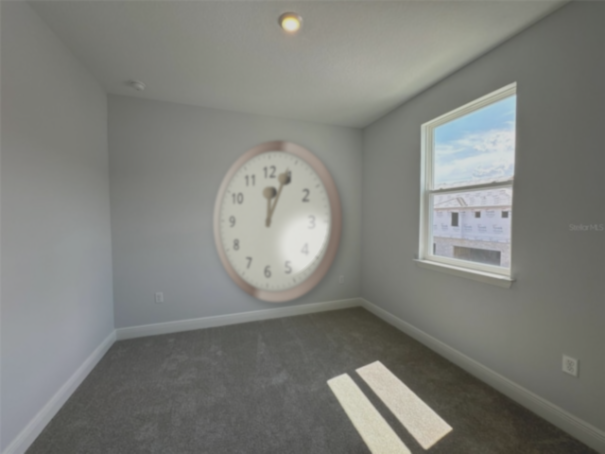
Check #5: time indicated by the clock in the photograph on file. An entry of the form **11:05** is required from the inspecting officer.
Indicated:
**12:04**
